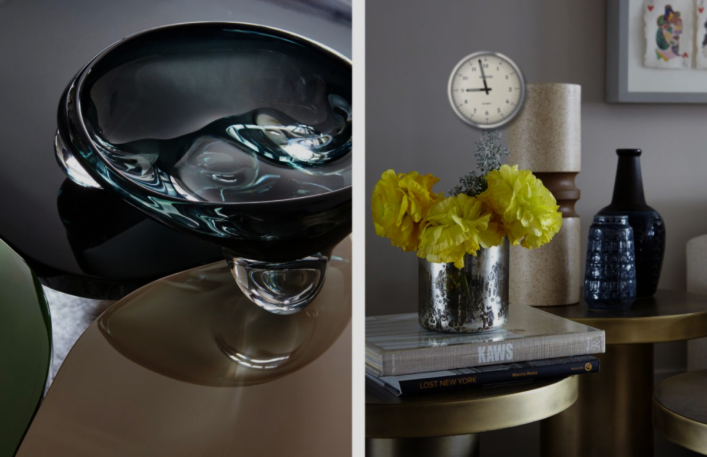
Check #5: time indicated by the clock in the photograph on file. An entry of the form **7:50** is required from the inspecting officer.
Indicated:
**8:58**
